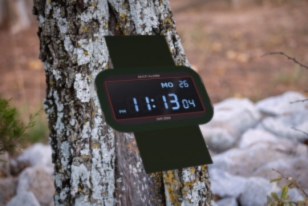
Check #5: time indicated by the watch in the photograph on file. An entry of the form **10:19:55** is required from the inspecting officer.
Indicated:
**11:13:04**
